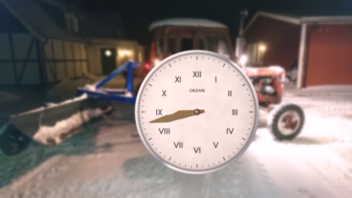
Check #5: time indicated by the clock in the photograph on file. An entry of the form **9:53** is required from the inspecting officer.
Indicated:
**8:43**
